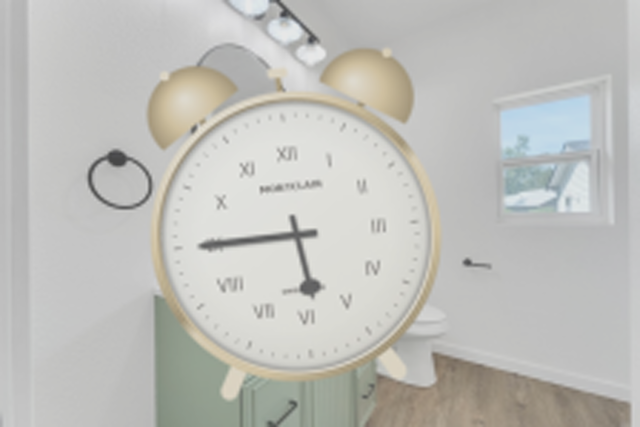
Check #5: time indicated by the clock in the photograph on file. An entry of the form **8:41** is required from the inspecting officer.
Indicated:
**5:45**
